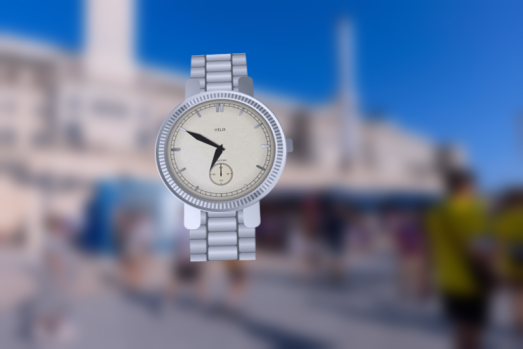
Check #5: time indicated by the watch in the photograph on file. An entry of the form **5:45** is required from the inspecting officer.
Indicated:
**6:50**
